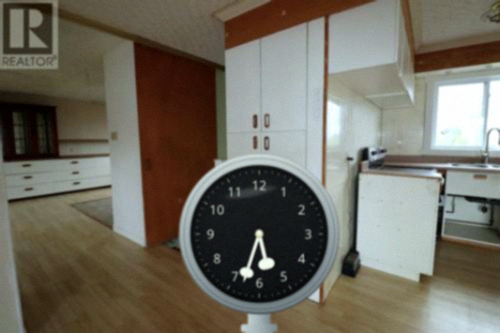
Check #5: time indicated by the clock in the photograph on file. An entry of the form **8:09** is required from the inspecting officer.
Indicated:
**5:33**
